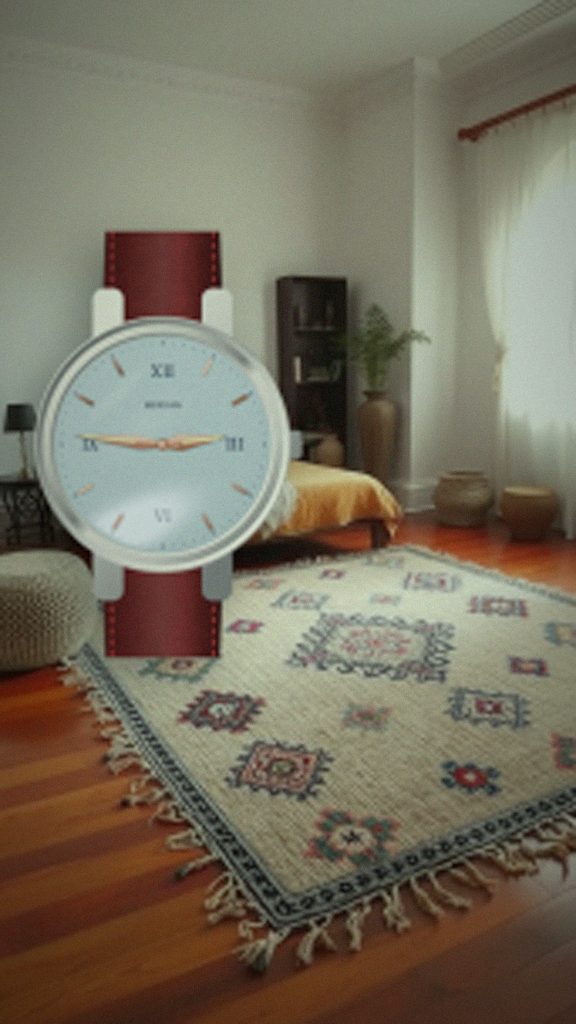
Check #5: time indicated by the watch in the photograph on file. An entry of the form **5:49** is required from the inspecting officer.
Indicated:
**2:46**
